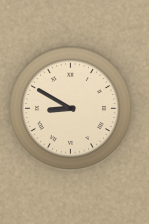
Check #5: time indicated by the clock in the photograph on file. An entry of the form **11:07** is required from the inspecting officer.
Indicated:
**8:50**
